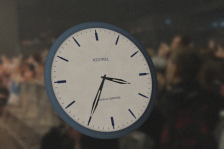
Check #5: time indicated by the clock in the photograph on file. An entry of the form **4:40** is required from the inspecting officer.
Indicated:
**3:35**
